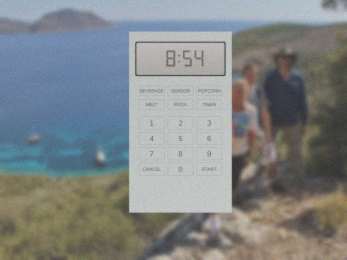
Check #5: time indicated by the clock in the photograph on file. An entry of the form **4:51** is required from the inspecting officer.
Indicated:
**8:54**
